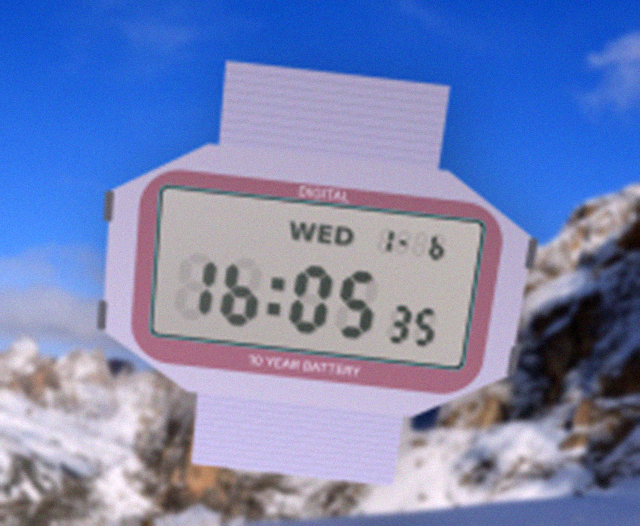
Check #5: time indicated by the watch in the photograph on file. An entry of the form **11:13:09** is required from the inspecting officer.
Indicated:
**16:05:35**
